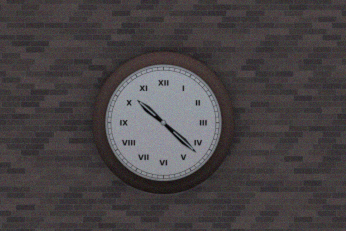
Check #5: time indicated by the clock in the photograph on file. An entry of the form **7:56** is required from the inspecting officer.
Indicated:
**10:22**
